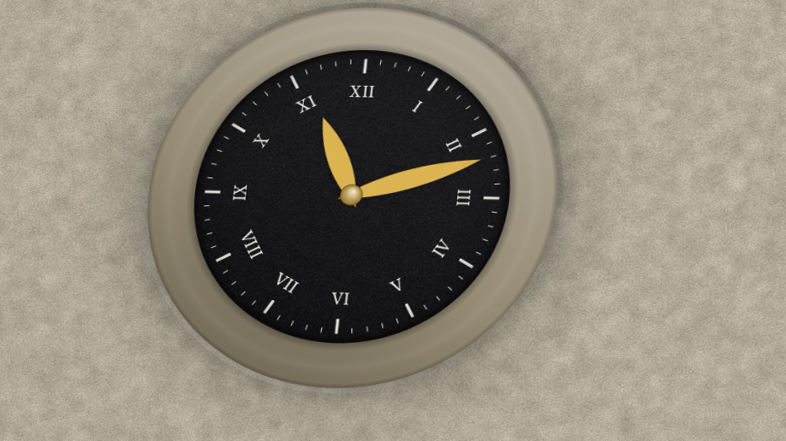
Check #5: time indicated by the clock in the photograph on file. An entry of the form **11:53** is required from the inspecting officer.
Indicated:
**11:12**
